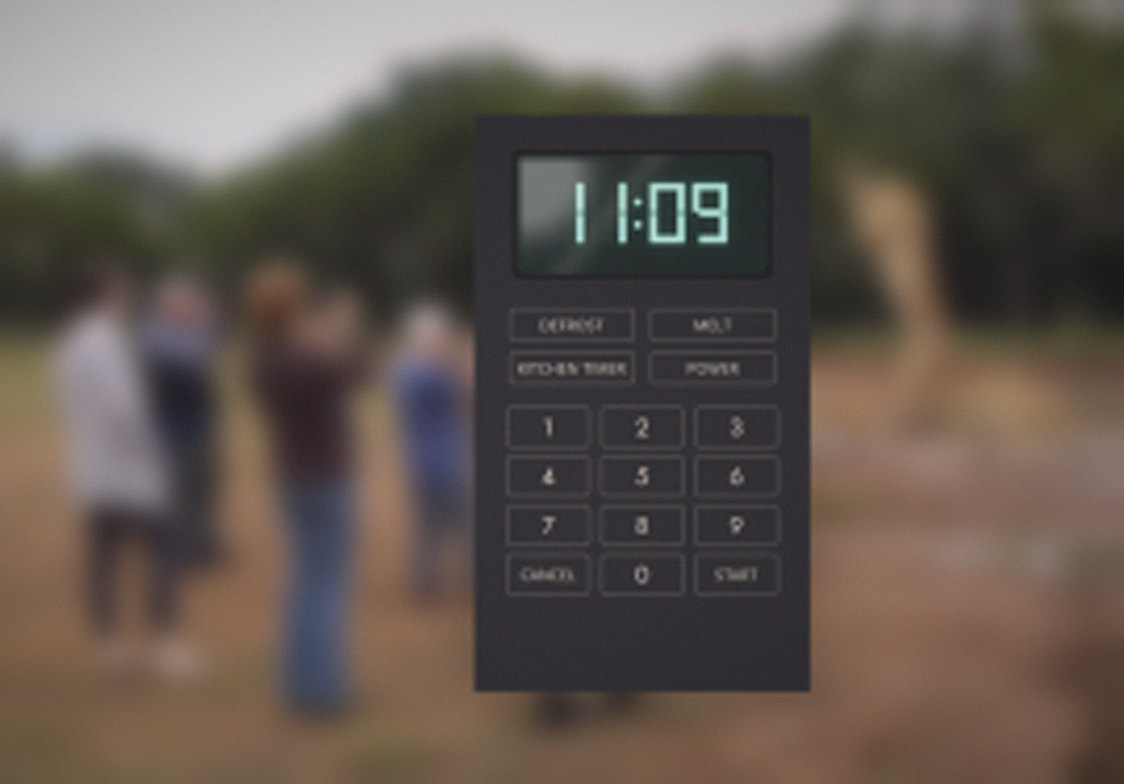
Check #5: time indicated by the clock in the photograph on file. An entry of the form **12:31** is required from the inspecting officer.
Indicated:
**11:09**
